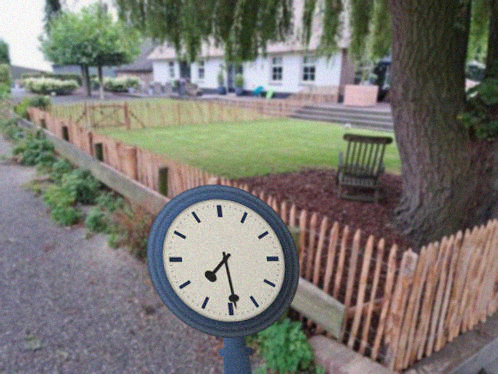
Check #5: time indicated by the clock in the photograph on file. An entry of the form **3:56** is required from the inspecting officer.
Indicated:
**7:29**
